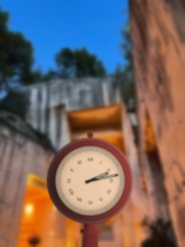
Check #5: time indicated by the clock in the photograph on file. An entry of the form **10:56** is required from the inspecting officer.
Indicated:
**2:13**
